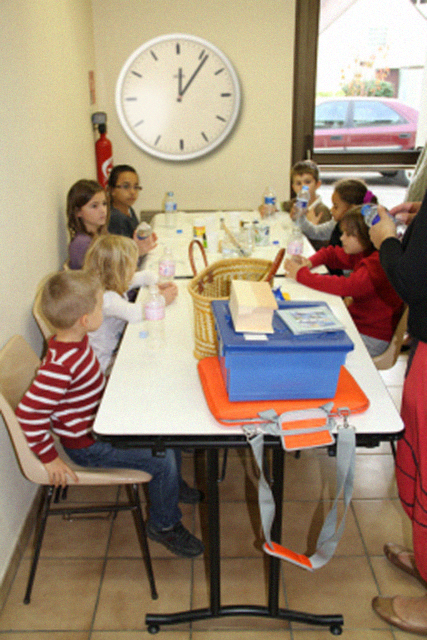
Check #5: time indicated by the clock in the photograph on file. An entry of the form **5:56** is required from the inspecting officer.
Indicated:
**12:06**
